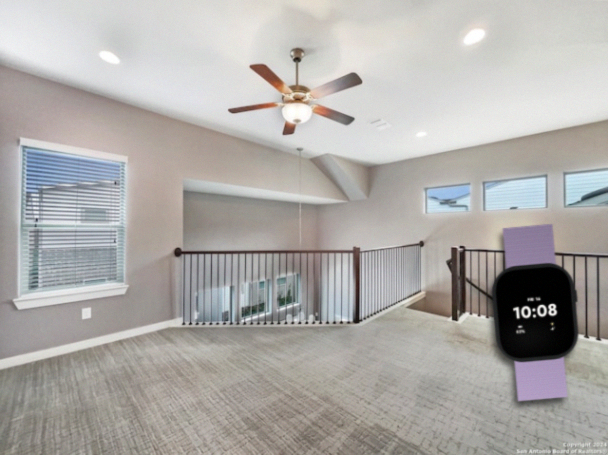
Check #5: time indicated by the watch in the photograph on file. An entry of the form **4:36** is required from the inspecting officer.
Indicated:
**10:08**
